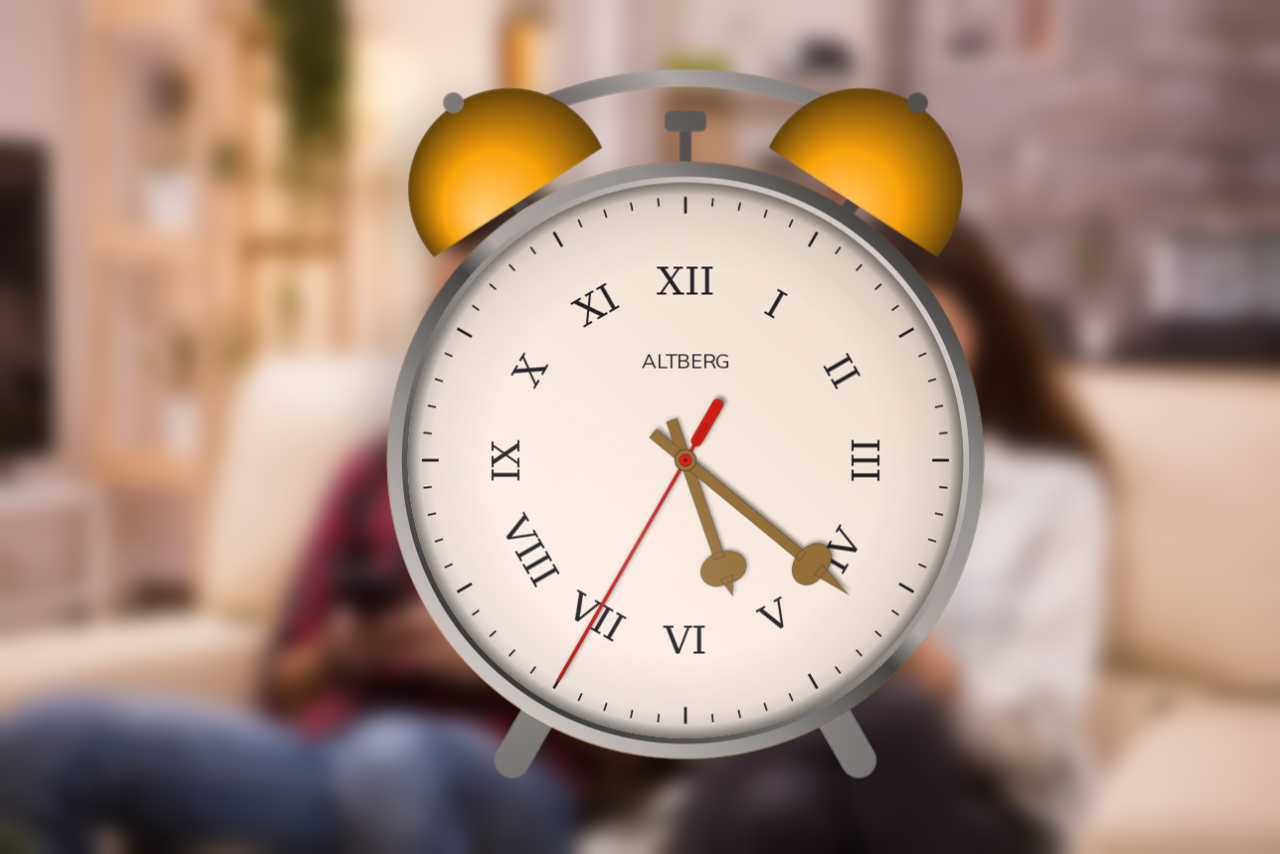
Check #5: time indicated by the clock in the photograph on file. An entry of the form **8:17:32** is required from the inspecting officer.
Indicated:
**5:21:35**
